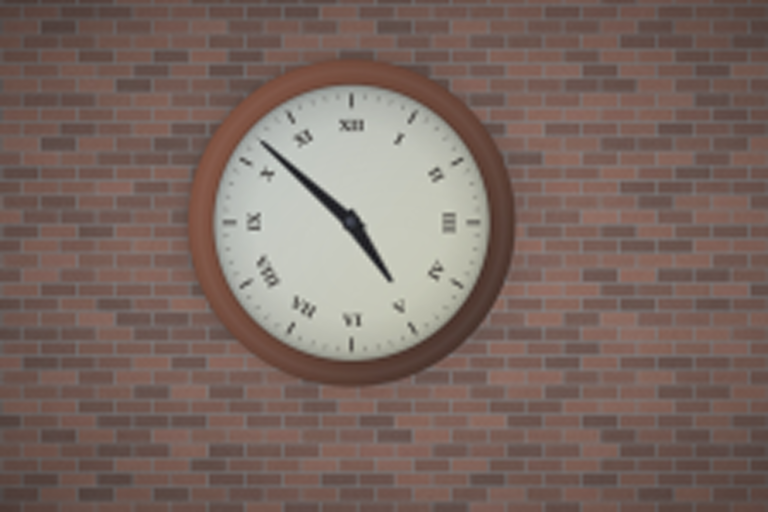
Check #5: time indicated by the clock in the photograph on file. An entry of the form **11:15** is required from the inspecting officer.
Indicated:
**4:52**
